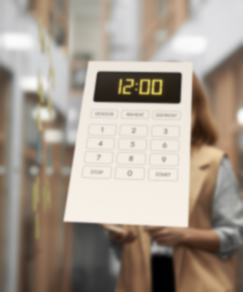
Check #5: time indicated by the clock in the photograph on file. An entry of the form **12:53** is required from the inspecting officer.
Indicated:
**12:00**
